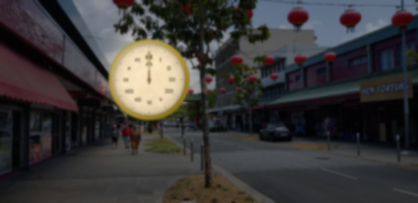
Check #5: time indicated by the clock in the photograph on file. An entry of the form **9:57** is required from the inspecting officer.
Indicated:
**12:00**
